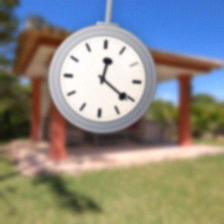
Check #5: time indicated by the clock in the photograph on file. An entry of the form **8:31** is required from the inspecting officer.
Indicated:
**12:21**
